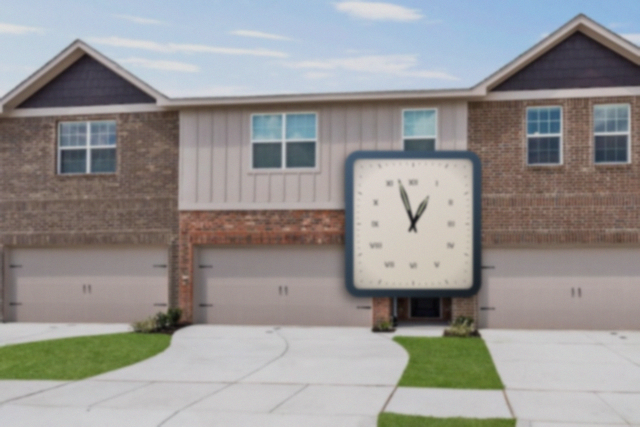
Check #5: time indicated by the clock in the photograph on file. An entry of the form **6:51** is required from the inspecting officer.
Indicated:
**12:57**
